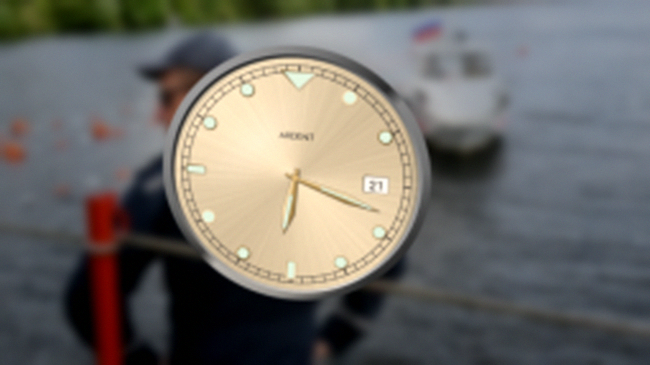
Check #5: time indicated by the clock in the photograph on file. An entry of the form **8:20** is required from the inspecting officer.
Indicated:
**6:18**
